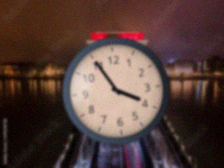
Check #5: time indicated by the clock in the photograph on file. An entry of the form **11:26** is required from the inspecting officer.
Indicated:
**3:55**
